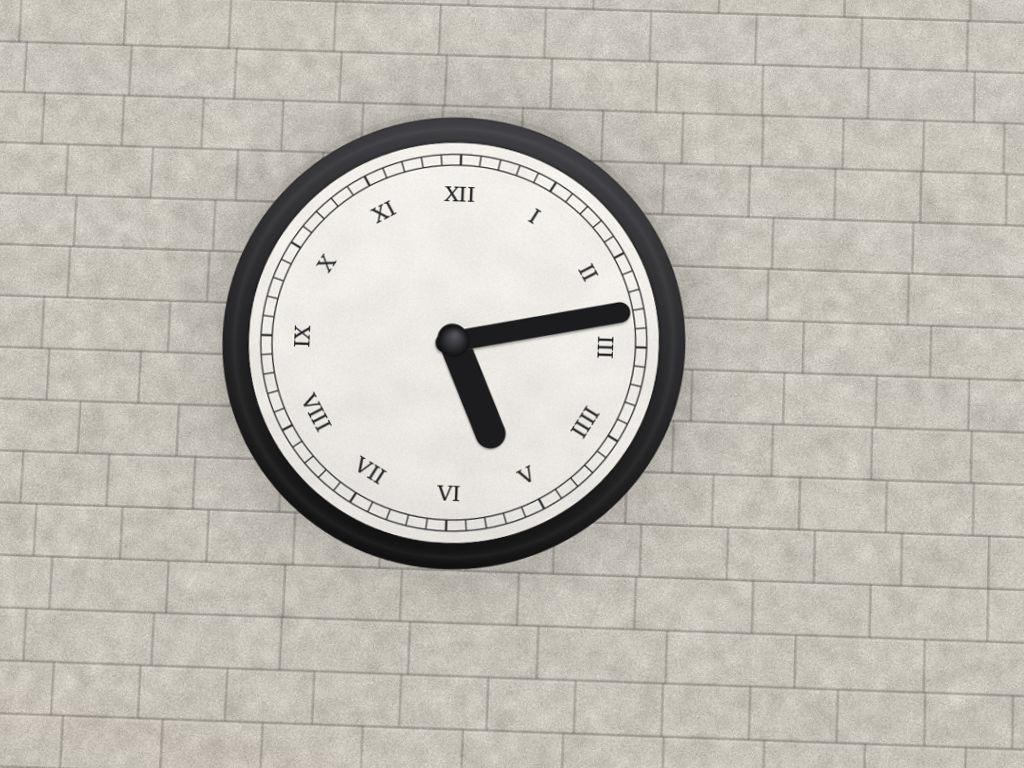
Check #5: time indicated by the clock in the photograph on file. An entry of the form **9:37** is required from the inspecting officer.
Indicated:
**5:13**
